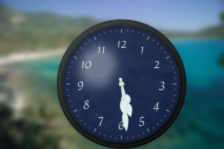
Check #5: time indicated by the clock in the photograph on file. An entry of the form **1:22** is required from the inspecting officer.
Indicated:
**5:29**
